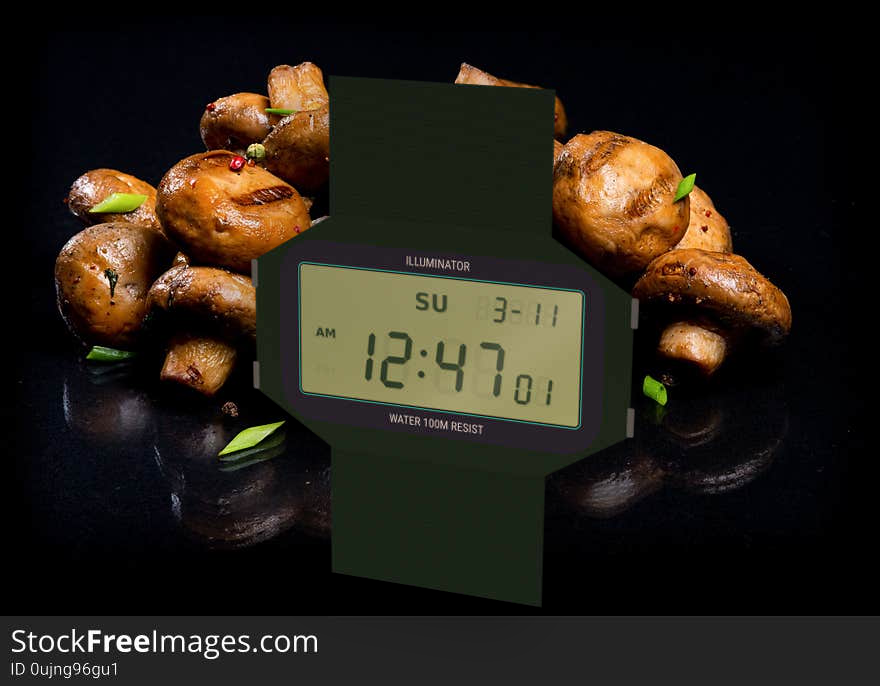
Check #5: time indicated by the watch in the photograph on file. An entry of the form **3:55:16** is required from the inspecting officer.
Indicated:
**12:47:01**
